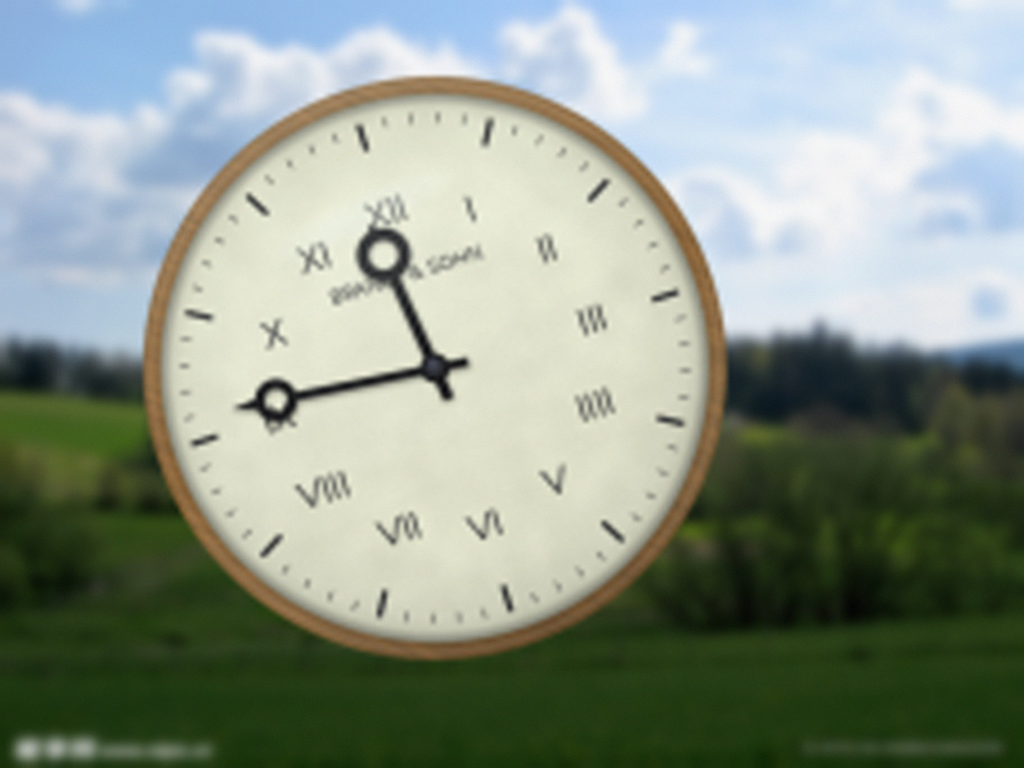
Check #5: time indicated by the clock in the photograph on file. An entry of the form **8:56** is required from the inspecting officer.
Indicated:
**11:46**
